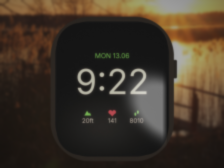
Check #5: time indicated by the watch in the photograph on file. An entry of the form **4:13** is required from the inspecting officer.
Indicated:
**9:22**
